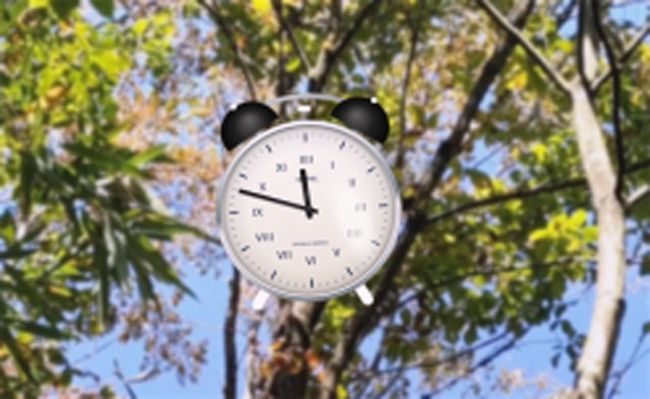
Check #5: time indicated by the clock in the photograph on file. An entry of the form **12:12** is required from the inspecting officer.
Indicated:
**11:48**
